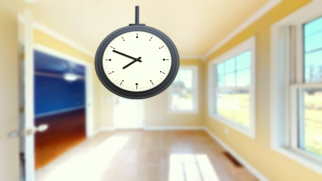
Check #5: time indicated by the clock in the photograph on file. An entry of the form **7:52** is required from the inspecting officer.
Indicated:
**7:49**
